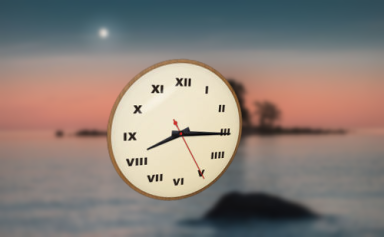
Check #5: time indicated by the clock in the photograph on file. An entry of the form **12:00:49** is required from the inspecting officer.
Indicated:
**8:15:25**
